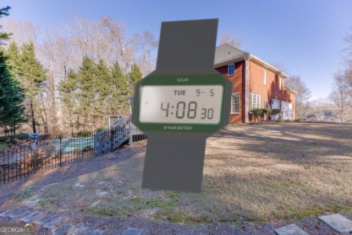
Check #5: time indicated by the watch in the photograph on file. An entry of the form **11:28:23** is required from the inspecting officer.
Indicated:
**4:08:30**
